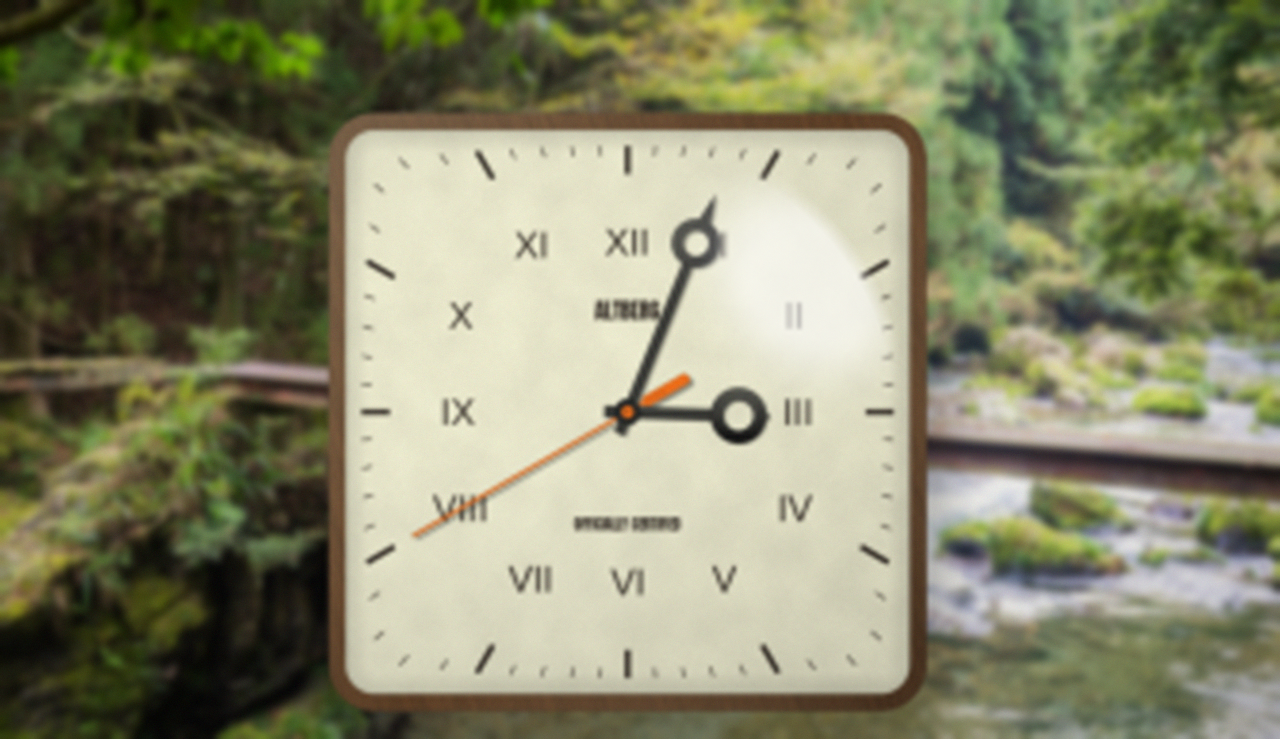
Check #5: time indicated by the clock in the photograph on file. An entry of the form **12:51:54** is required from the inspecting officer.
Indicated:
**3:03:40**
